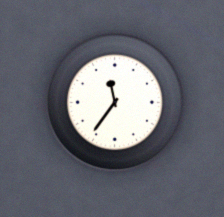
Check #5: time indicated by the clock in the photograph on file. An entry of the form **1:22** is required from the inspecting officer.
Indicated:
**11:36**
